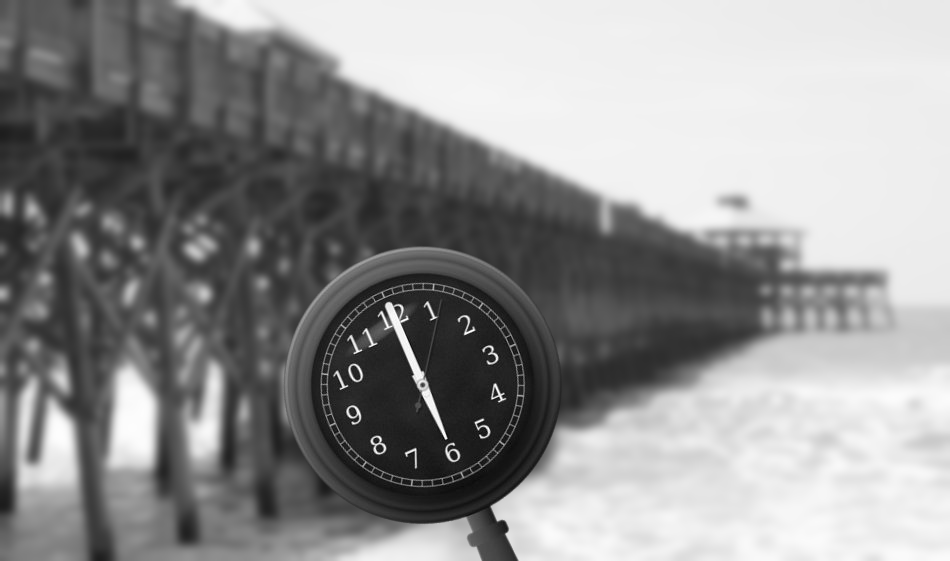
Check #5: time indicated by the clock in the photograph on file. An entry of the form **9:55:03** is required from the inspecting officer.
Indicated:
**6:00:06**
